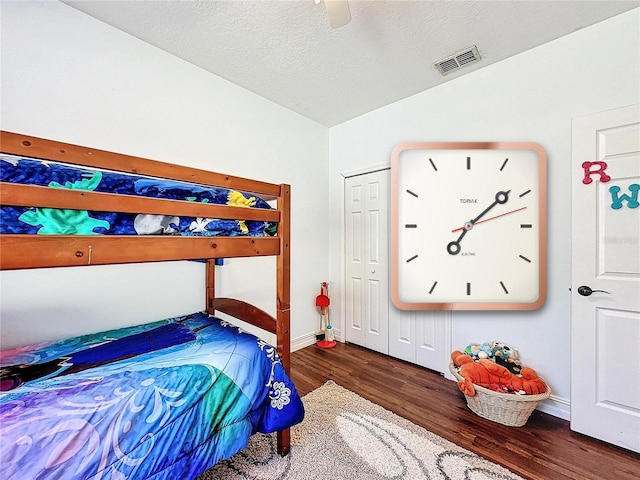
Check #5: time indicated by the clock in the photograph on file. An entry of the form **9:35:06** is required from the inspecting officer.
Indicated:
**7:08:12**
